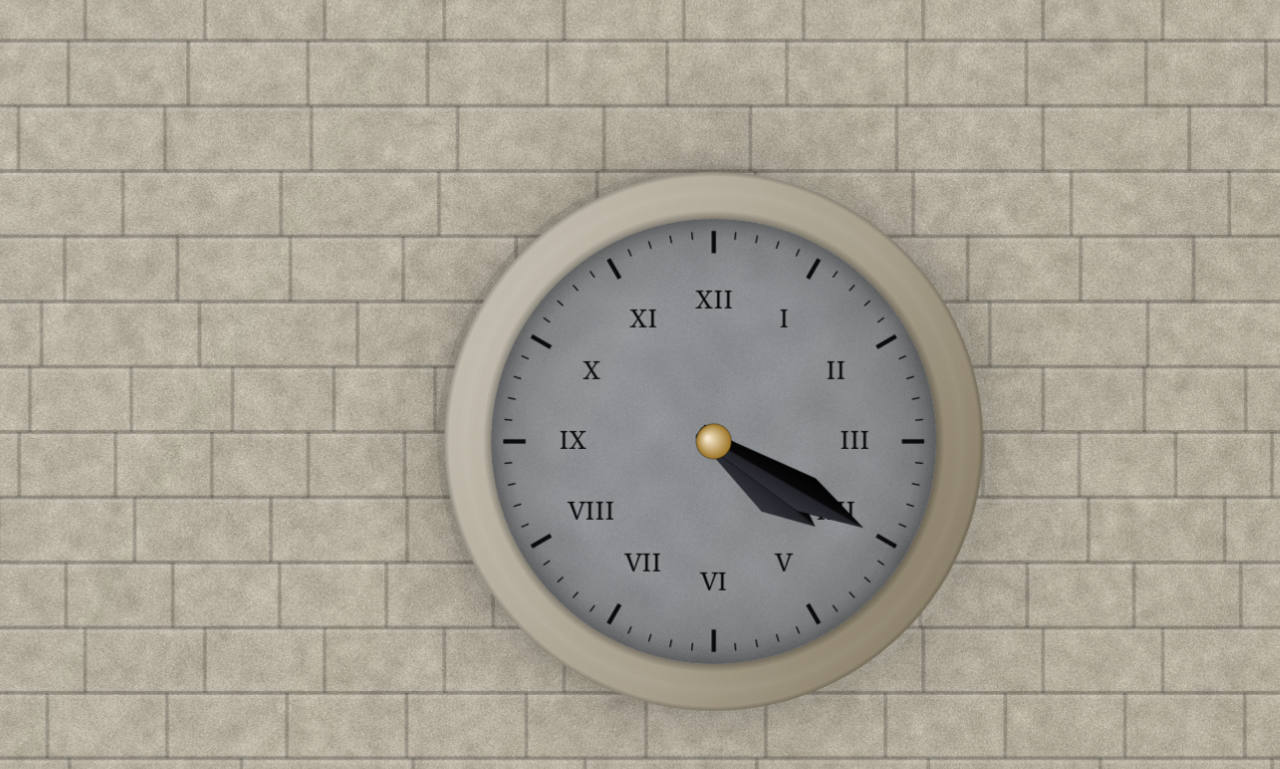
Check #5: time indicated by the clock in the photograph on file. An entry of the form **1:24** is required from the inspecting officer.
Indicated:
**4:20**
